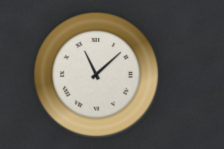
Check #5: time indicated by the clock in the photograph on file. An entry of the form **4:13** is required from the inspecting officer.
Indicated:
**11:08**
